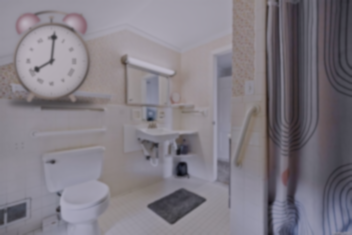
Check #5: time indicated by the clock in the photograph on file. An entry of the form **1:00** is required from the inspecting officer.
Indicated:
**8:01**
